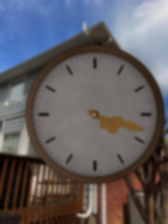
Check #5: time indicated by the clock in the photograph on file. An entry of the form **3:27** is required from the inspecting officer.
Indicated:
**4:18**
